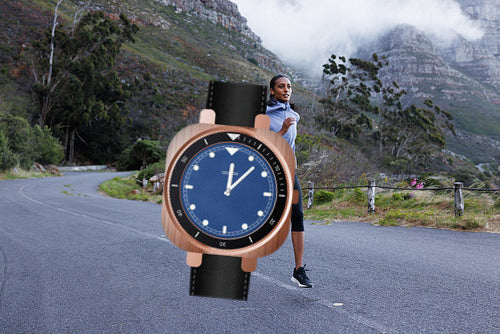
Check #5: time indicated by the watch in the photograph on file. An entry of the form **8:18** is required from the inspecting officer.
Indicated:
**12:07**
